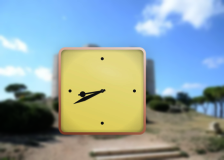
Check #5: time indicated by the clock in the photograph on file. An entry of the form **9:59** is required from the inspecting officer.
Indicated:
**8:41**
